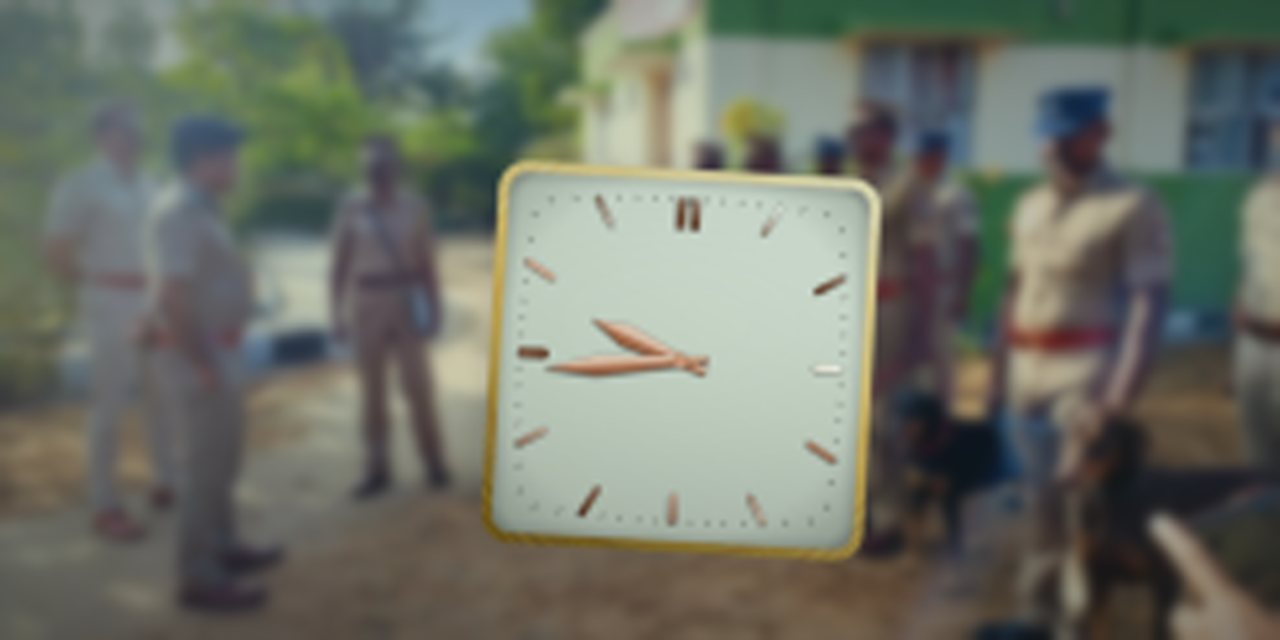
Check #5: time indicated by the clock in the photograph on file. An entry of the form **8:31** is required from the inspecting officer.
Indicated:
**9:44**
